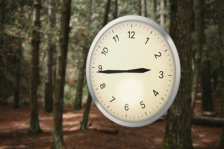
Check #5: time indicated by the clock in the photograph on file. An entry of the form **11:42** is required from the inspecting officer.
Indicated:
**2:44**
